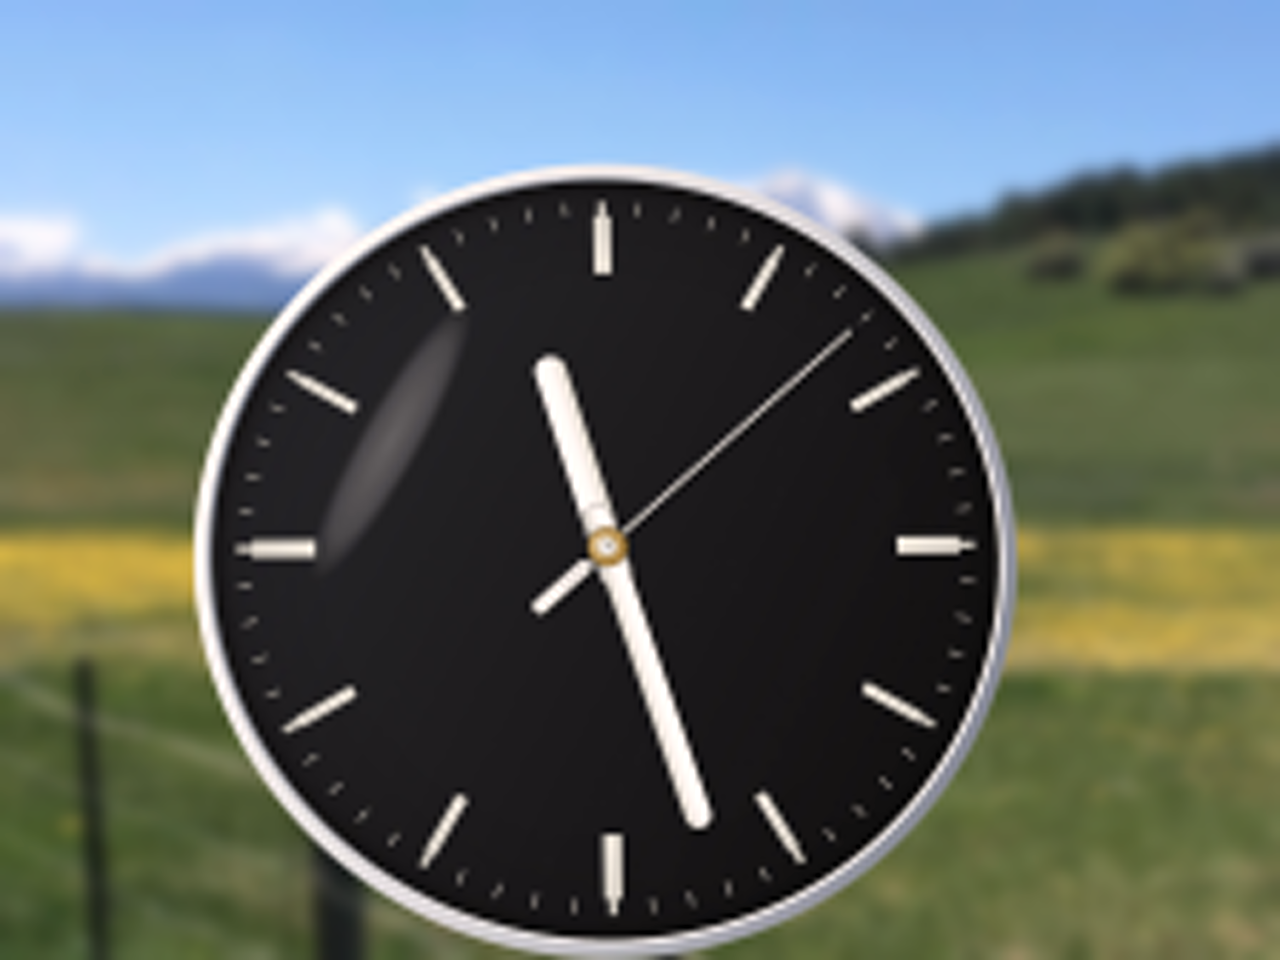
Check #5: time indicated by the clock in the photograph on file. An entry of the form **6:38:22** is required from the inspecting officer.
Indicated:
**11:27:08**
